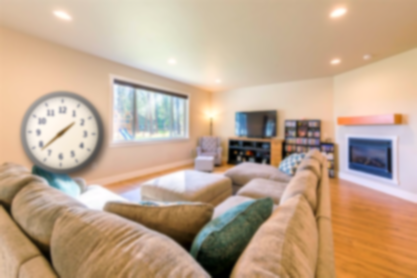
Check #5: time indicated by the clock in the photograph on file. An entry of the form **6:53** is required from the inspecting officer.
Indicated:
**1:38**
